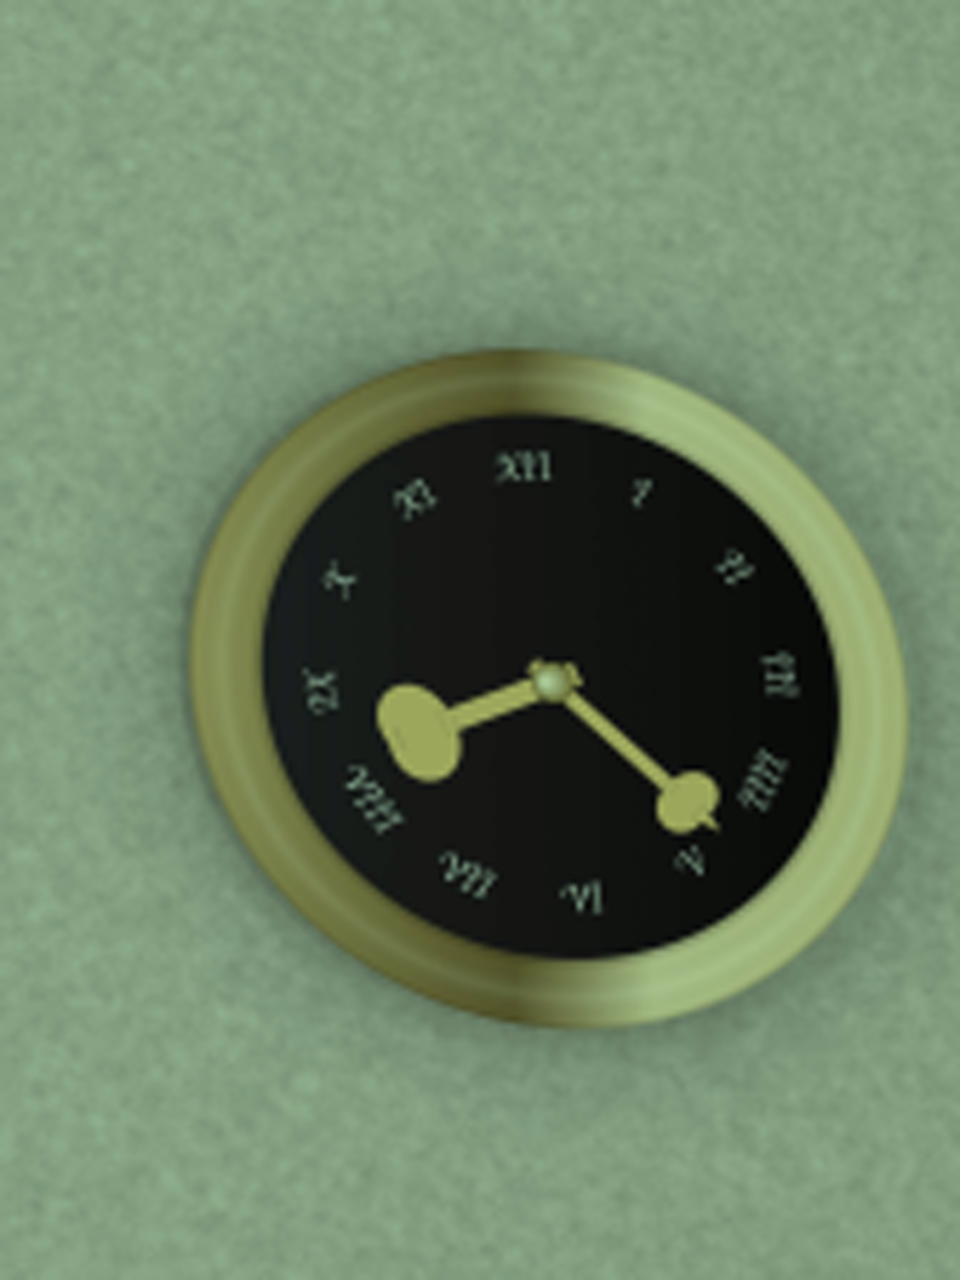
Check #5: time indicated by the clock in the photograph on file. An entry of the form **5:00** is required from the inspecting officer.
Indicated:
**8:23**
